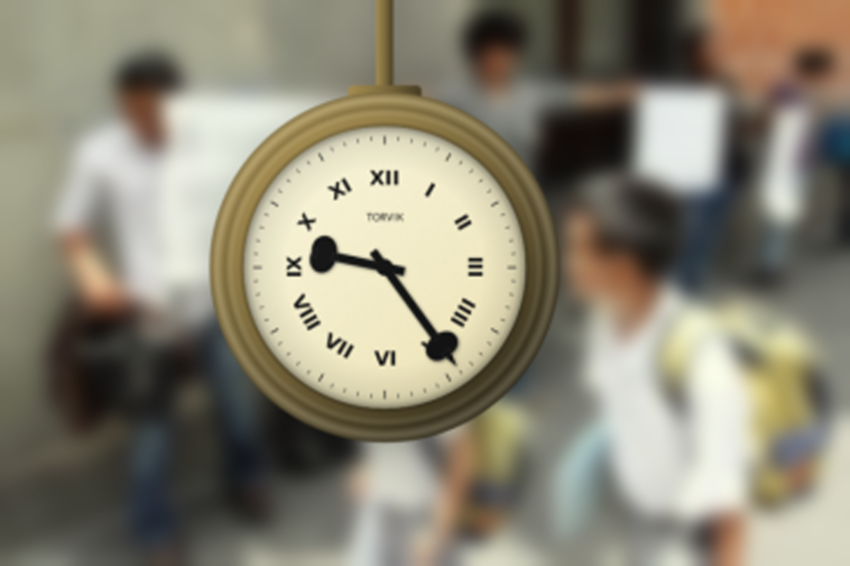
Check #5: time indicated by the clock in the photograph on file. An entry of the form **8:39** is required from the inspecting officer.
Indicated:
**9:24**
